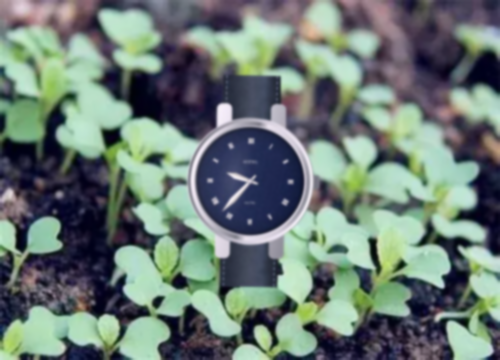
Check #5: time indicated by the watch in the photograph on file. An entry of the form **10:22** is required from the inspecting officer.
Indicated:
**9:37**
